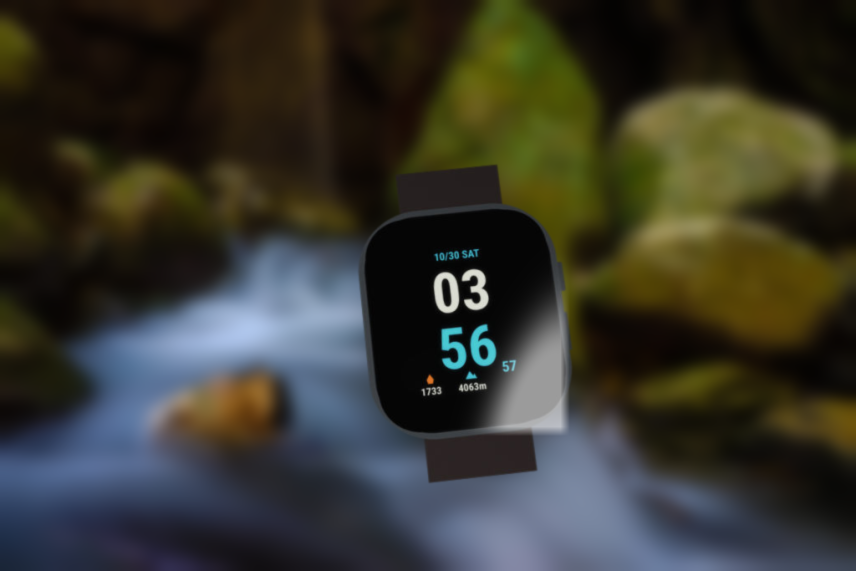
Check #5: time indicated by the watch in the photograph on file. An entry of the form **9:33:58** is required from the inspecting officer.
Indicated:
**3:56:57**
